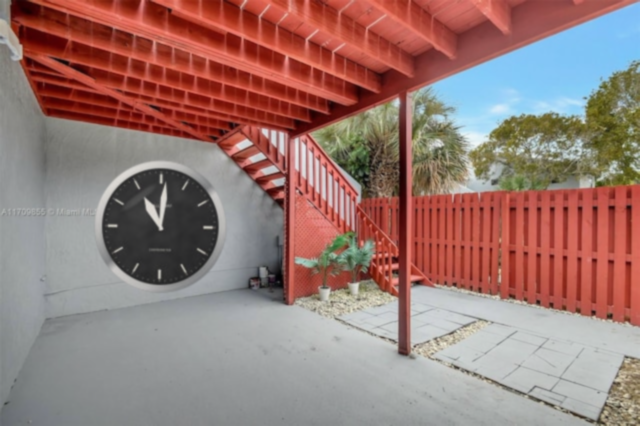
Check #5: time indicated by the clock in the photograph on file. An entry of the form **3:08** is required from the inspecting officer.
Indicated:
**11:01**
